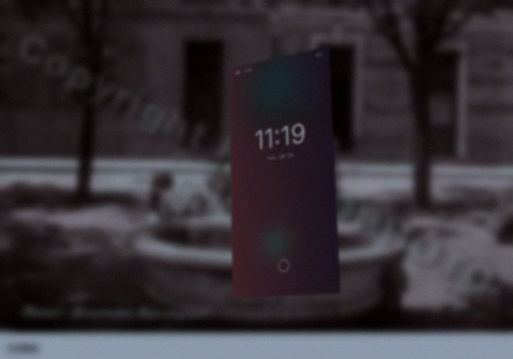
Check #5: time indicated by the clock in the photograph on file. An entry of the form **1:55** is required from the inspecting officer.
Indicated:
**11:19**
